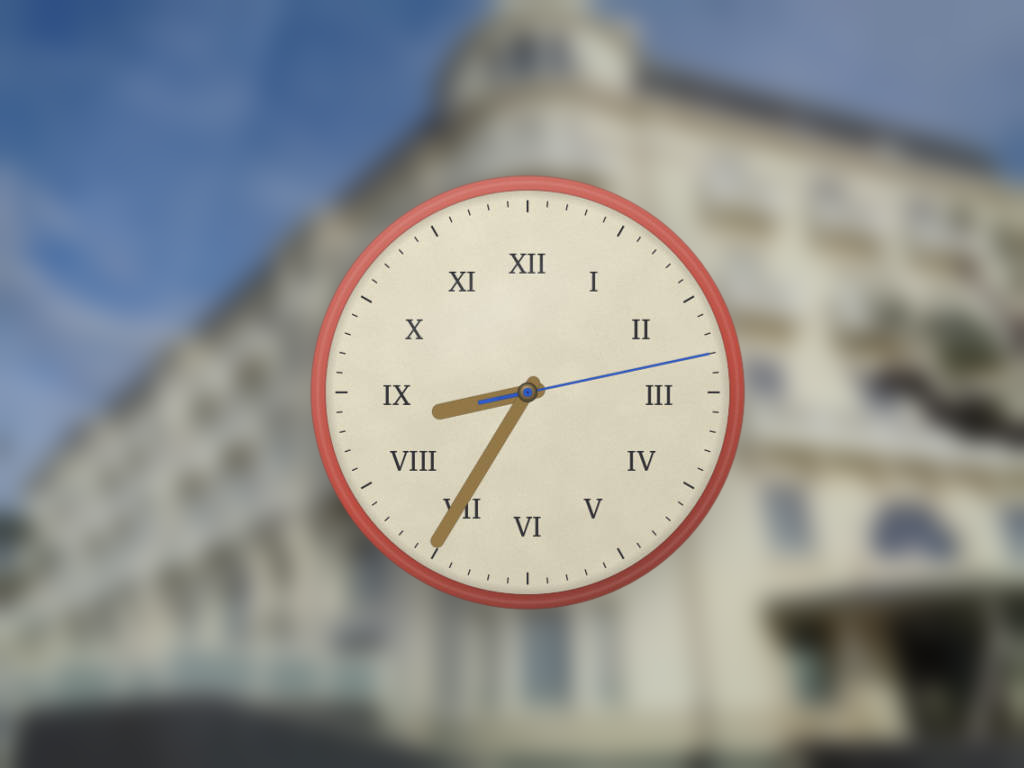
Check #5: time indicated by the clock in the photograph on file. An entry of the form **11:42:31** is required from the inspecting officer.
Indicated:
**8:35:13**
